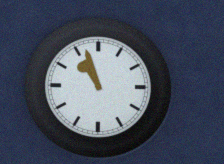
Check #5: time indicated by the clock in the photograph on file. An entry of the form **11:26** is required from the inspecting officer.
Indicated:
**10:57**
